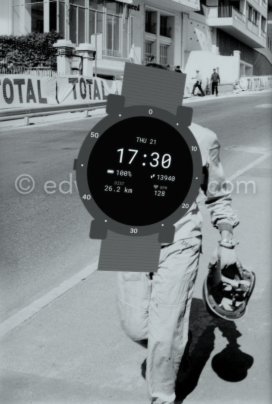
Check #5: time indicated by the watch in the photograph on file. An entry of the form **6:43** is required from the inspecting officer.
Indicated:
**17:30**
